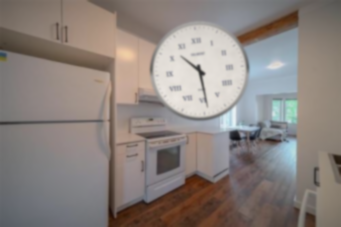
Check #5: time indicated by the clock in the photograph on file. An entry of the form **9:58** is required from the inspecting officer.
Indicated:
**10:29**
